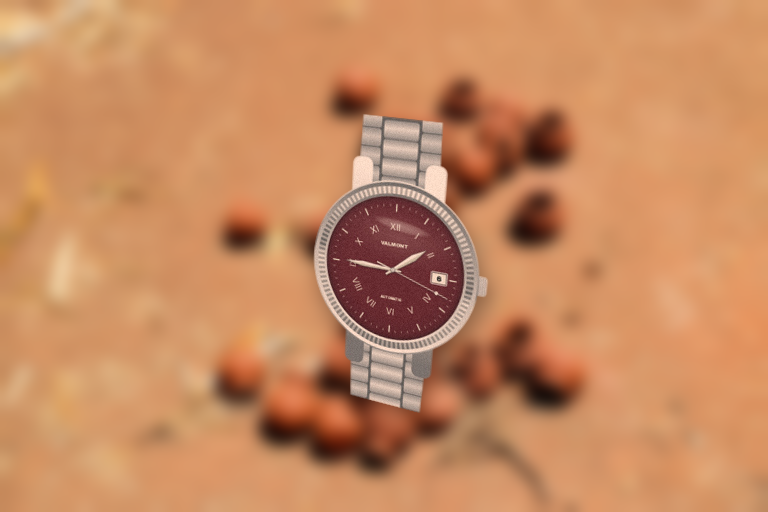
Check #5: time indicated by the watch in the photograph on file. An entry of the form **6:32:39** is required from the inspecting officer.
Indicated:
**1:45:18**
